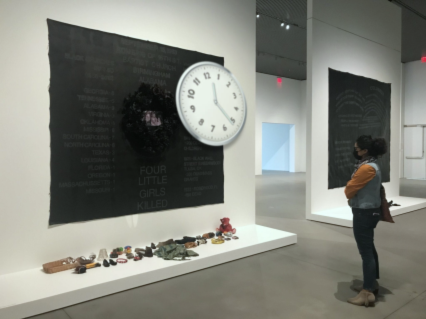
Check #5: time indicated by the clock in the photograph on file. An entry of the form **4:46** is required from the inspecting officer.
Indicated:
**12:26**
